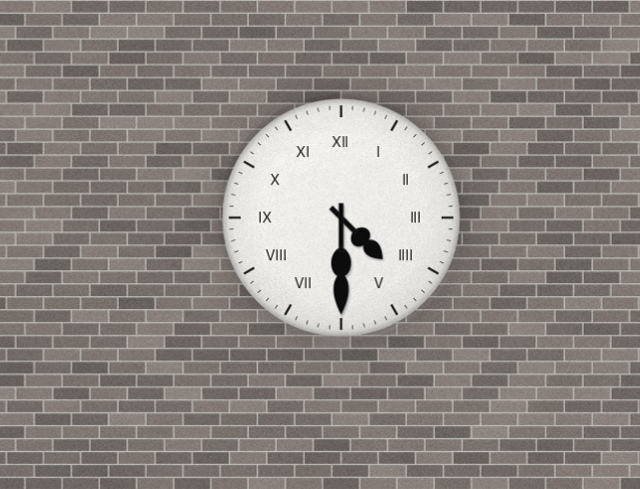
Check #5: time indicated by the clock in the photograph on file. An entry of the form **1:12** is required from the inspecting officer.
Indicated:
**4:30**
